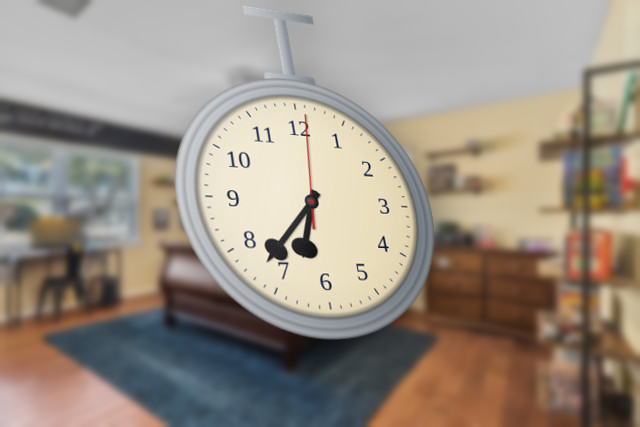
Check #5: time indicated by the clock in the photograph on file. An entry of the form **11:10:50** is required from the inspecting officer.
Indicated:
**6:37:01**
